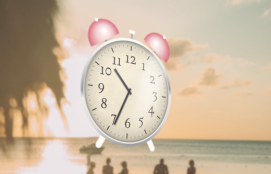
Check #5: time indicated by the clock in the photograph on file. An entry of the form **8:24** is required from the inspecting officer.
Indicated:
**10:34**
